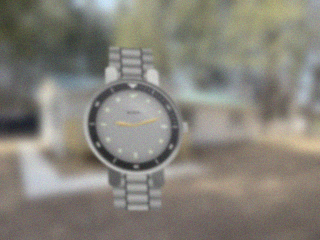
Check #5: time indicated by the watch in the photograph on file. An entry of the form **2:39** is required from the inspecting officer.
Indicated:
**9:12**
